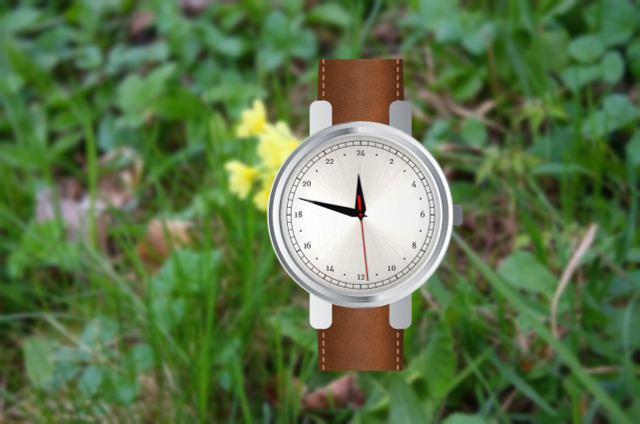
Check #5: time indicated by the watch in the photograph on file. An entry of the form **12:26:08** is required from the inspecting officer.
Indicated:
**23:47:29**
